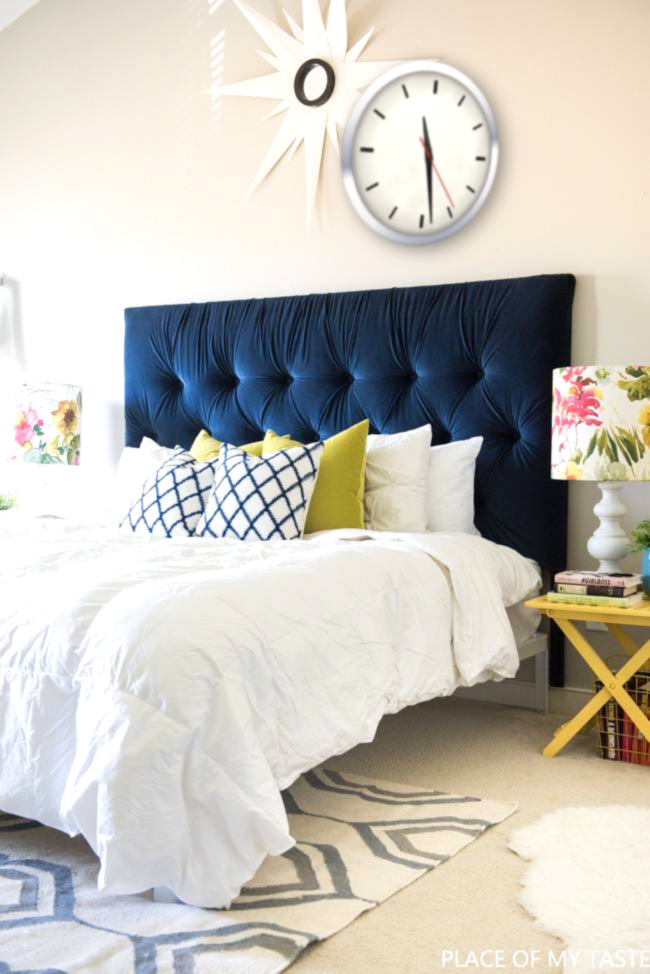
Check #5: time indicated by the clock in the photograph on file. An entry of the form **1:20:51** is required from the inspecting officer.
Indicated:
**11:28:24**
